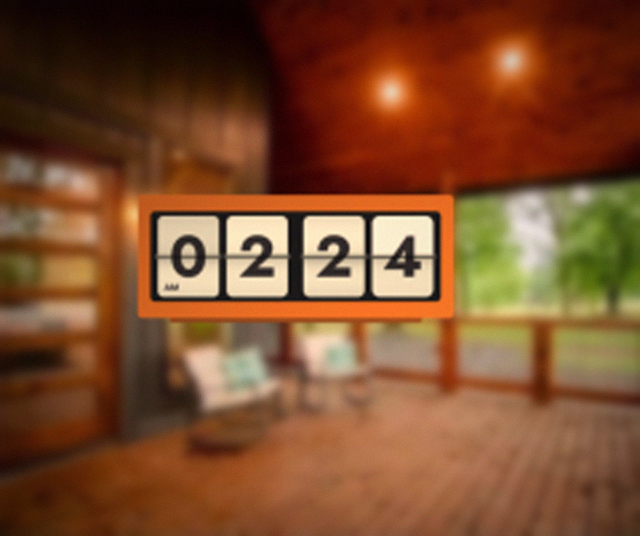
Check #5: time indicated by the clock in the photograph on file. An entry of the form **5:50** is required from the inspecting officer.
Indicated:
**2:24**
